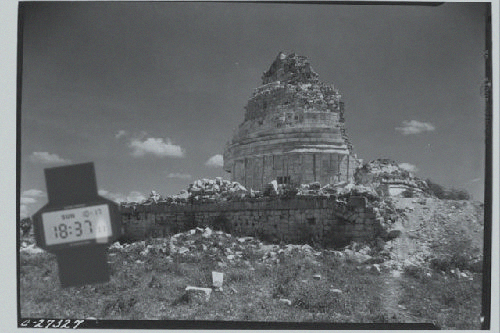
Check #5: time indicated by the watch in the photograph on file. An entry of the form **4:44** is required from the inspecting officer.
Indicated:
**18:37**
